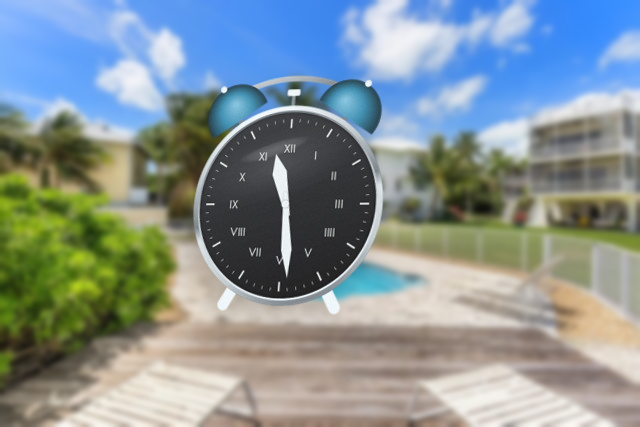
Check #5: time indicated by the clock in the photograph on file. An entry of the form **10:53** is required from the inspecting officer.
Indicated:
**11:29**
